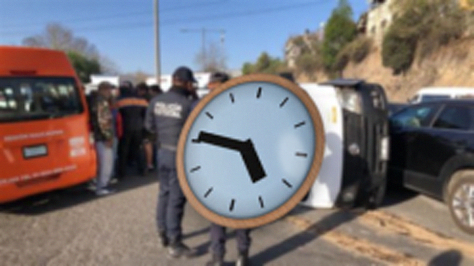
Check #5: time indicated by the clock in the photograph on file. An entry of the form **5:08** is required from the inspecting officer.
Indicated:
**4:46**
